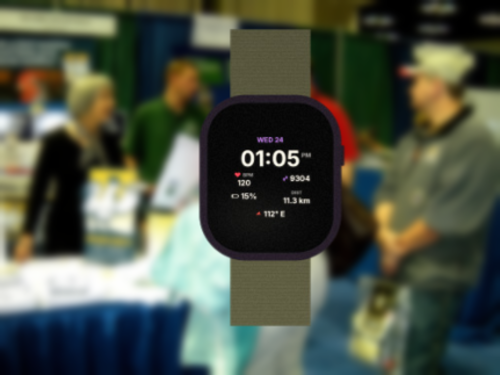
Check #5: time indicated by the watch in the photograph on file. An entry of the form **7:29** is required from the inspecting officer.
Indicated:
**1:05**
